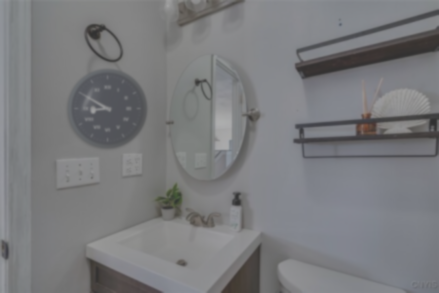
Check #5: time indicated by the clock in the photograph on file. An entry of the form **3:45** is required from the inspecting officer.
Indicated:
**8:50**
